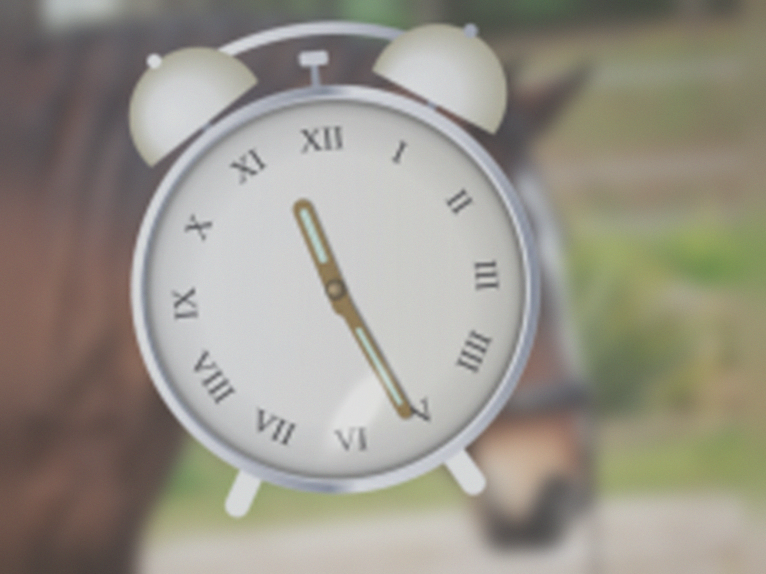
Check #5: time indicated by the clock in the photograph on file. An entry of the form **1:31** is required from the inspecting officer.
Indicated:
**11:26**
